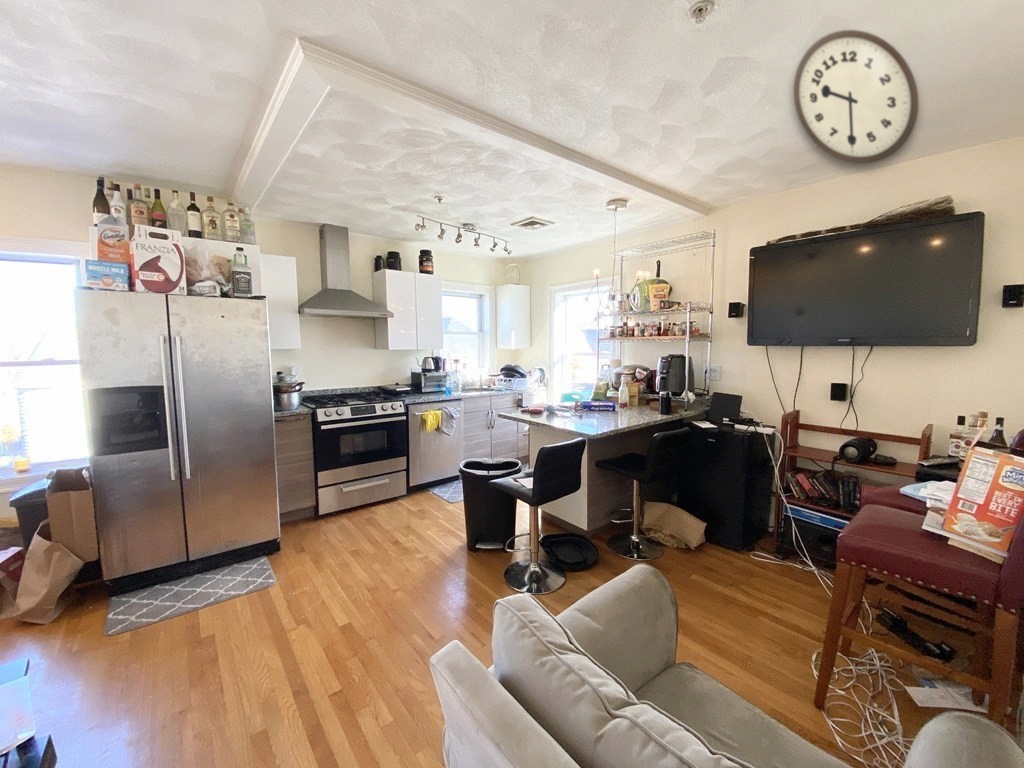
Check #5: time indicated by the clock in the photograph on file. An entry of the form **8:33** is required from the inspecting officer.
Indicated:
**9:30**
